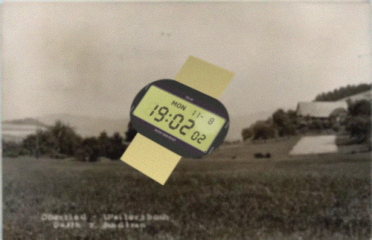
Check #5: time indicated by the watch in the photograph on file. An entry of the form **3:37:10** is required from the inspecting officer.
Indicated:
**19:02:02**
